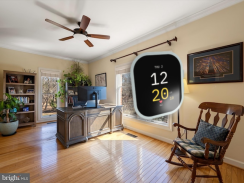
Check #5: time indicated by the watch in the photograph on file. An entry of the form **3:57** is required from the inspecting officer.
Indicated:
**12:20**
